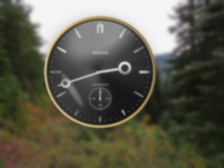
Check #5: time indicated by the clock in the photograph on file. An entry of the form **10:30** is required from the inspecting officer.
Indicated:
**2:42**
